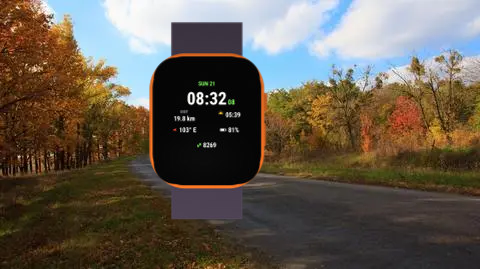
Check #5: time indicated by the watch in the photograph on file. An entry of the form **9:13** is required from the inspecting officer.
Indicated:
**8:32**
